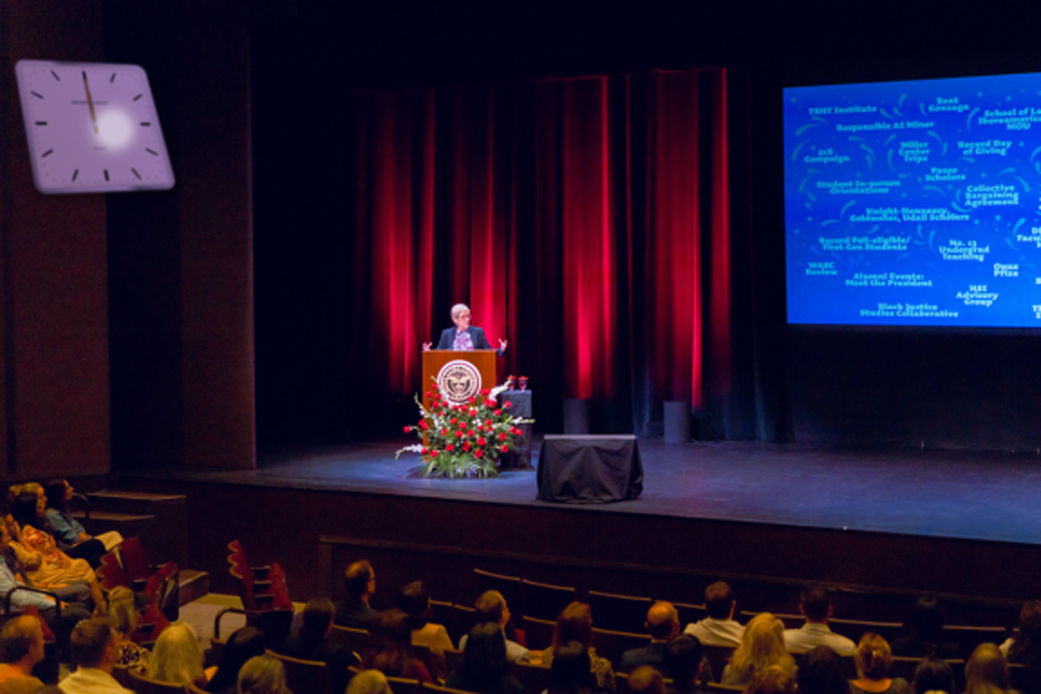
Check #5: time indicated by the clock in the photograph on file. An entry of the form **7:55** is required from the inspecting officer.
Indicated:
**12:00**
